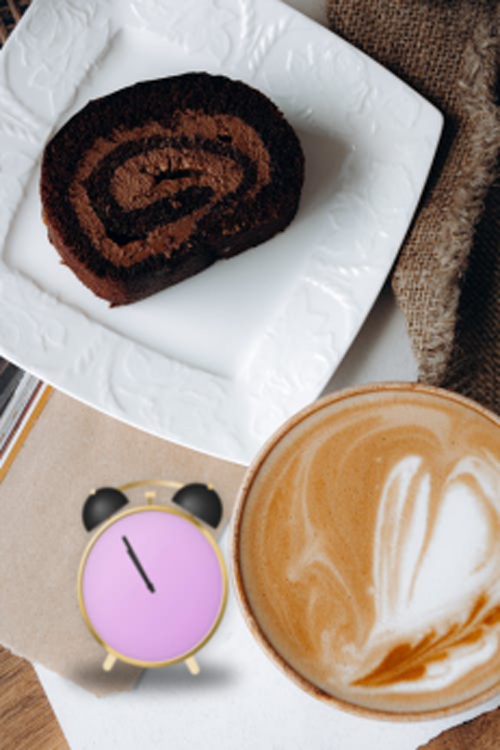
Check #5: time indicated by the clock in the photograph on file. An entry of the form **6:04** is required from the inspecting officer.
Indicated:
**10:55**
